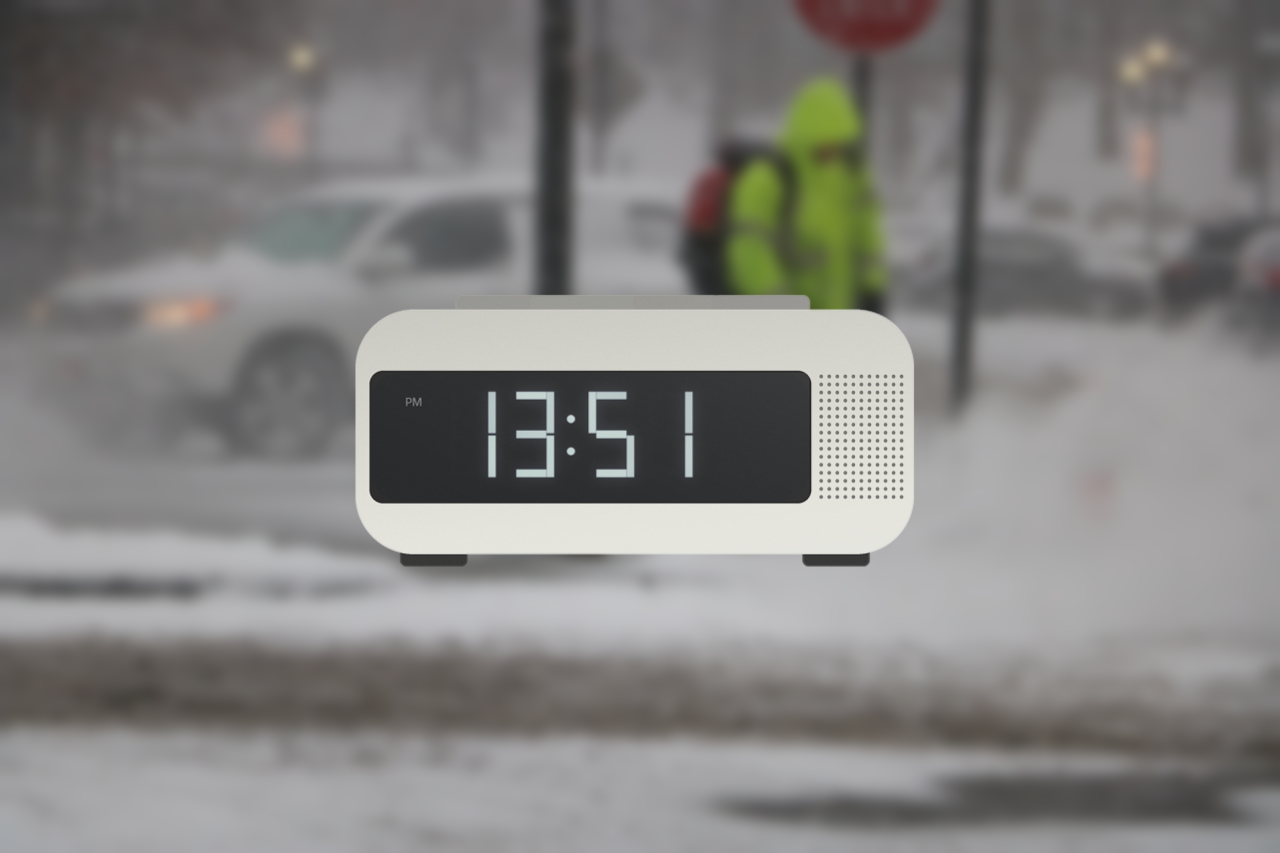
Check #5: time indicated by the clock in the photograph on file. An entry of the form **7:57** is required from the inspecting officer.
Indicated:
**13:51**
